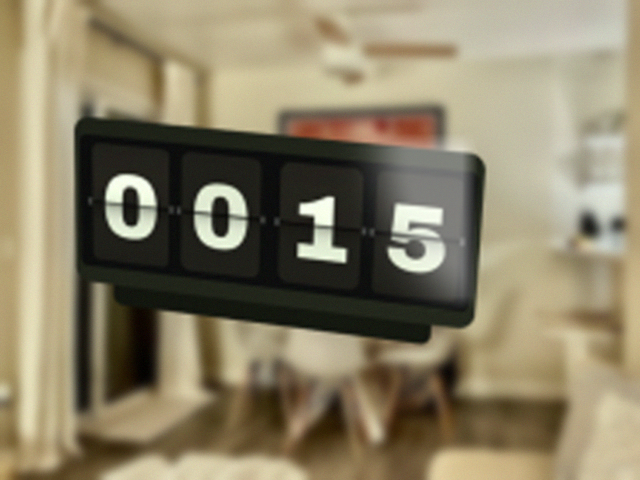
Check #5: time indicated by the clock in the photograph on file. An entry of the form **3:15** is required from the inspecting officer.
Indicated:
**0:15**
